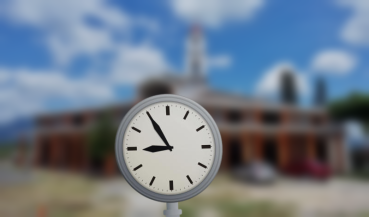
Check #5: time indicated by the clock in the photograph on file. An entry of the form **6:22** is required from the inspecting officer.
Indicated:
**8:55**
